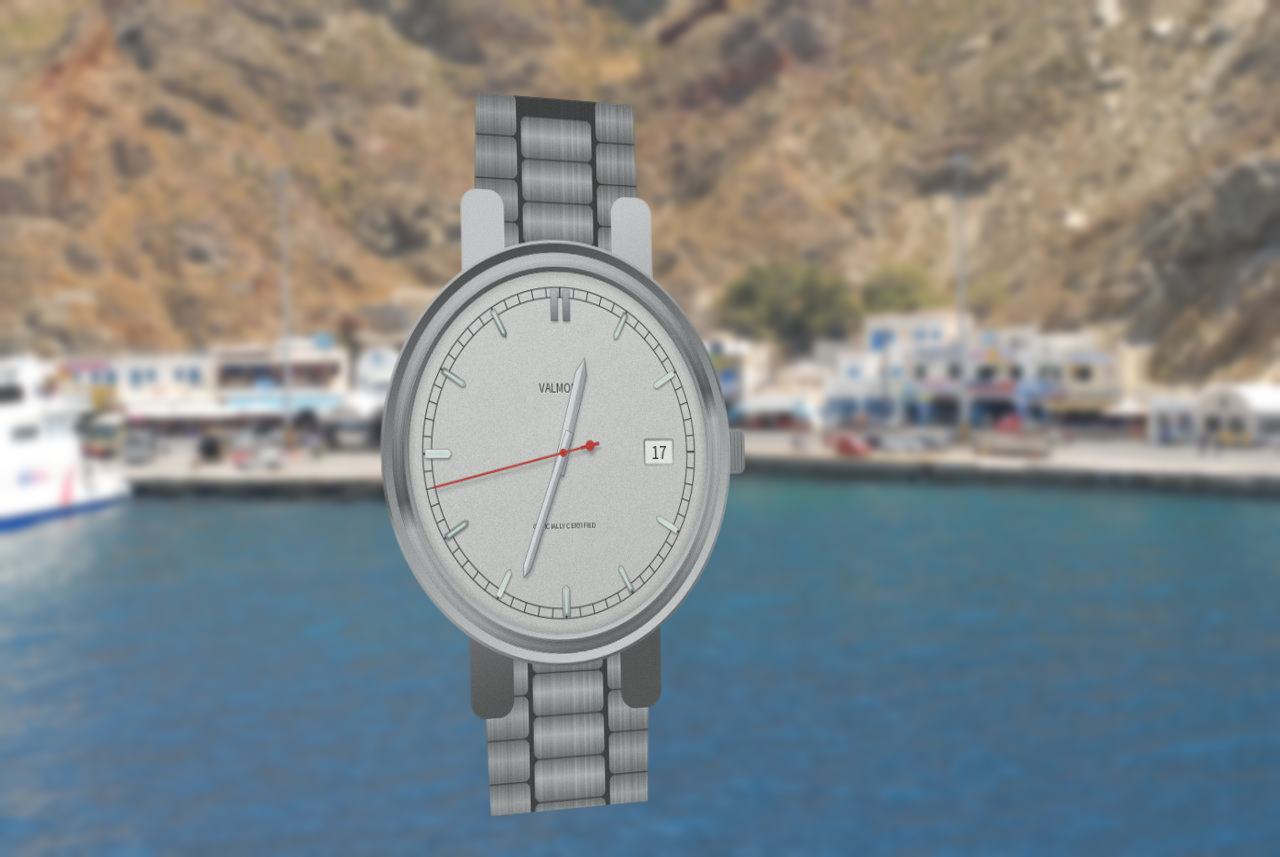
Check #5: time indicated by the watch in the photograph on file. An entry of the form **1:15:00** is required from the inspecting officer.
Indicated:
**12:33:43**
